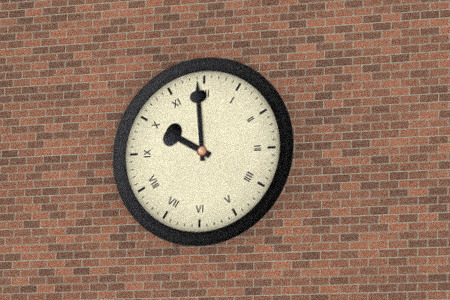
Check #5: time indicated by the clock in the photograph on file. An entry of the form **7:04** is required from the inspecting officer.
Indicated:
**9:59**
